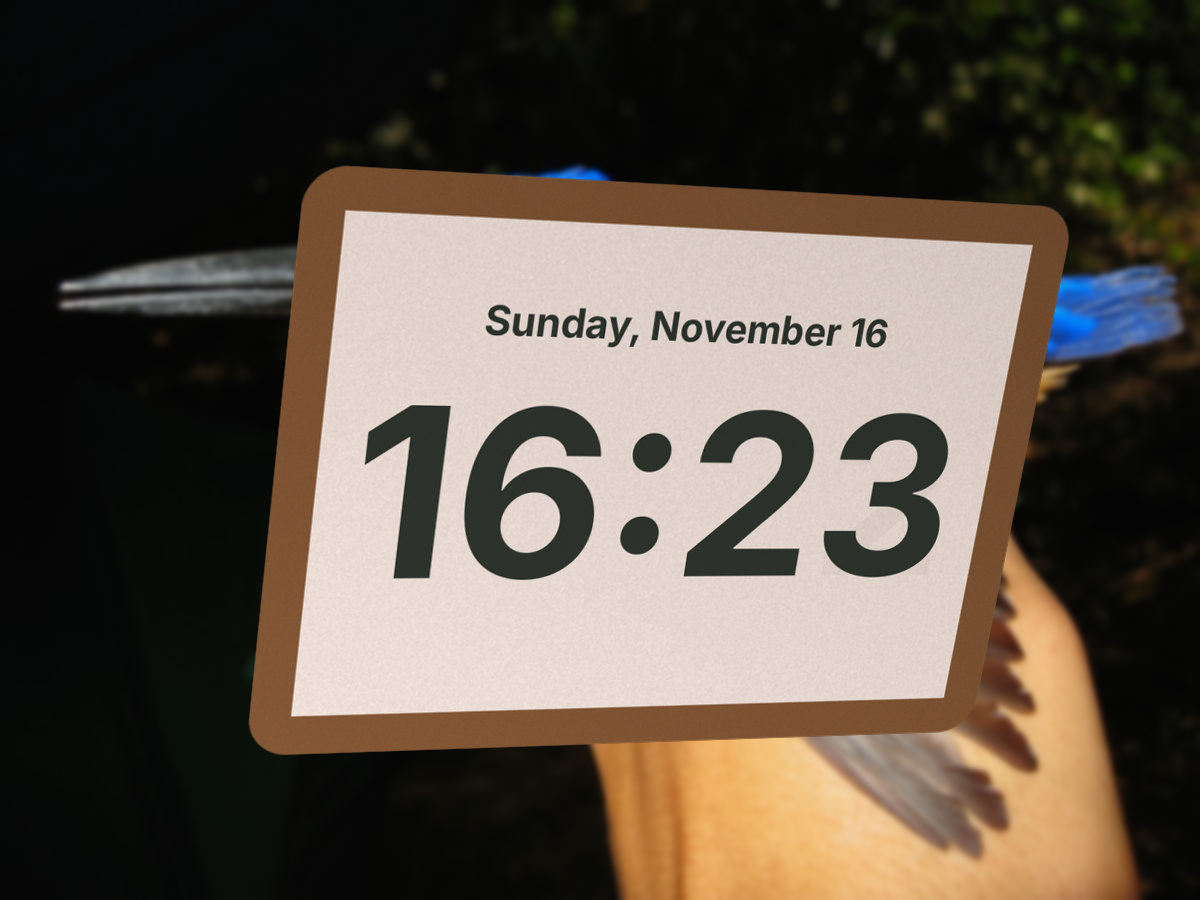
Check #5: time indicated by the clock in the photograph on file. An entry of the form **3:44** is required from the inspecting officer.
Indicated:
**16:23**
